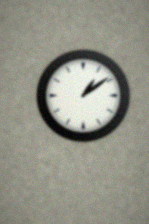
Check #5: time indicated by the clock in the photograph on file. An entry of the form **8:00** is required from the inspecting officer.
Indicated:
**1:09**
